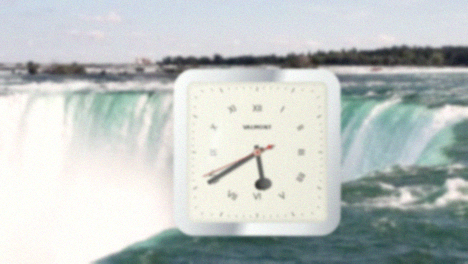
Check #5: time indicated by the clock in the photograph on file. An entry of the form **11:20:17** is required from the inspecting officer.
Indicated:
**5:39:41**
